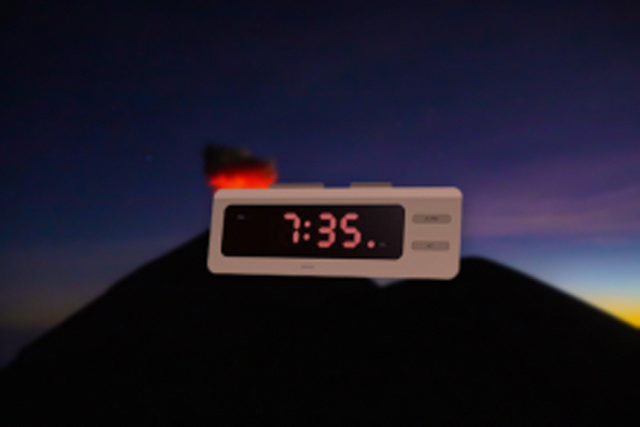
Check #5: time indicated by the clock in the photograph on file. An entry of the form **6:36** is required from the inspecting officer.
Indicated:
**7:35**
